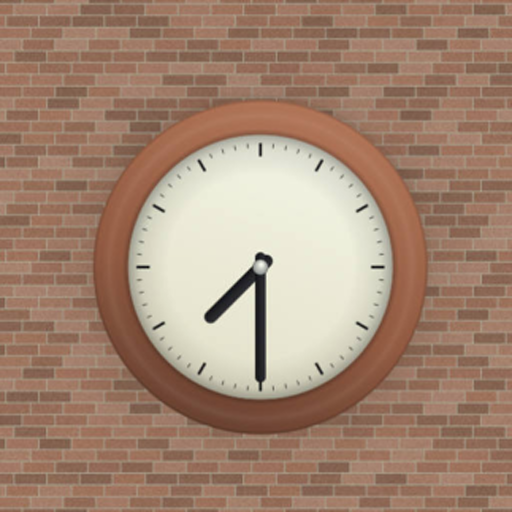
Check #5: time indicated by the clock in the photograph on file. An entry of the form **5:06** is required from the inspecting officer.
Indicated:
**7:30**
